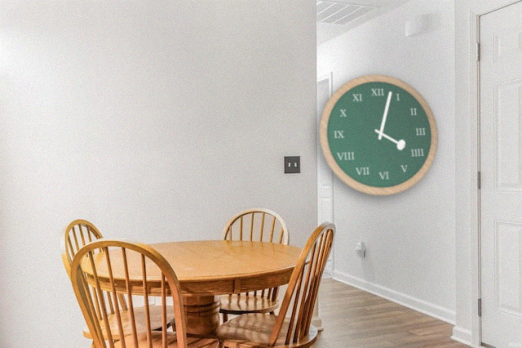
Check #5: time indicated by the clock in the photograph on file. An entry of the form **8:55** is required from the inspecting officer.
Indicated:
**4:03**
